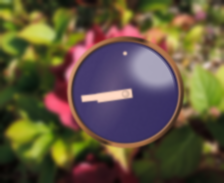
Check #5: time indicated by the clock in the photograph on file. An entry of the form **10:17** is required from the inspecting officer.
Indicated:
**8:44**
